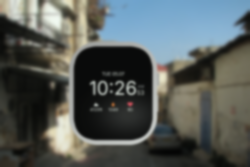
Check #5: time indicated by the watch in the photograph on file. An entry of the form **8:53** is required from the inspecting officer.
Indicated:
**10:26**
